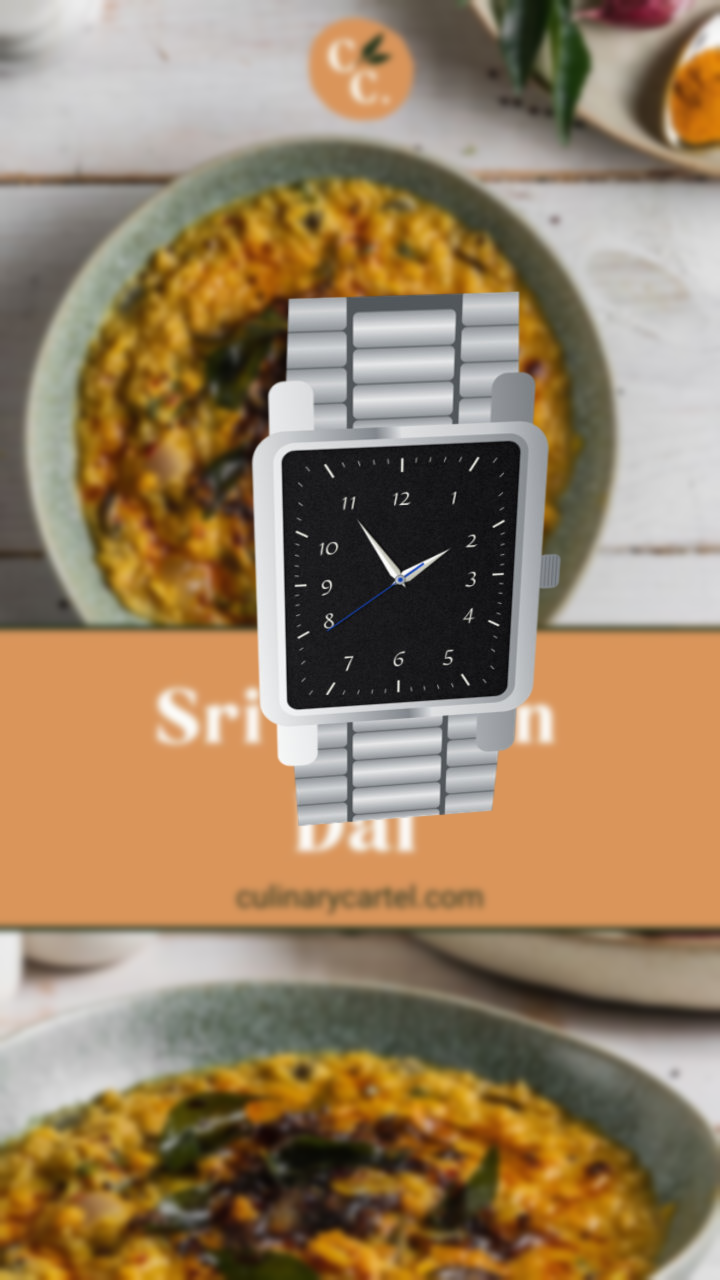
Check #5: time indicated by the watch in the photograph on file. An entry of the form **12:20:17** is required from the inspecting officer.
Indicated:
**1:54:39**
